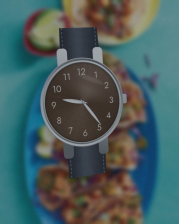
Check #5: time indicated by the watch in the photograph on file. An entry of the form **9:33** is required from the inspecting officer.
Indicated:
**9:24**
